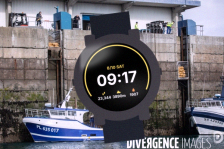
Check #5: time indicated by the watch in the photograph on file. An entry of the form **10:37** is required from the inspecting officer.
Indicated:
**9:17**
